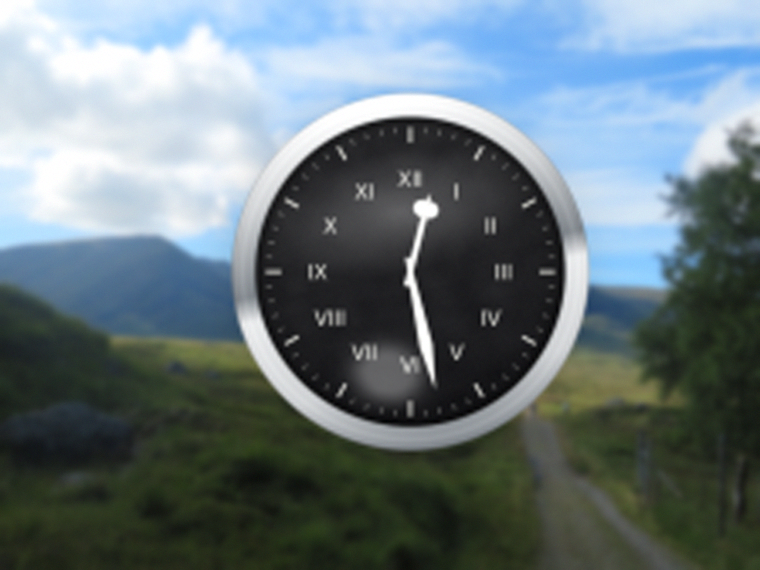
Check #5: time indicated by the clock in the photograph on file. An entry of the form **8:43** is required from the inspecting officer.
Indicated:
**12:28**
